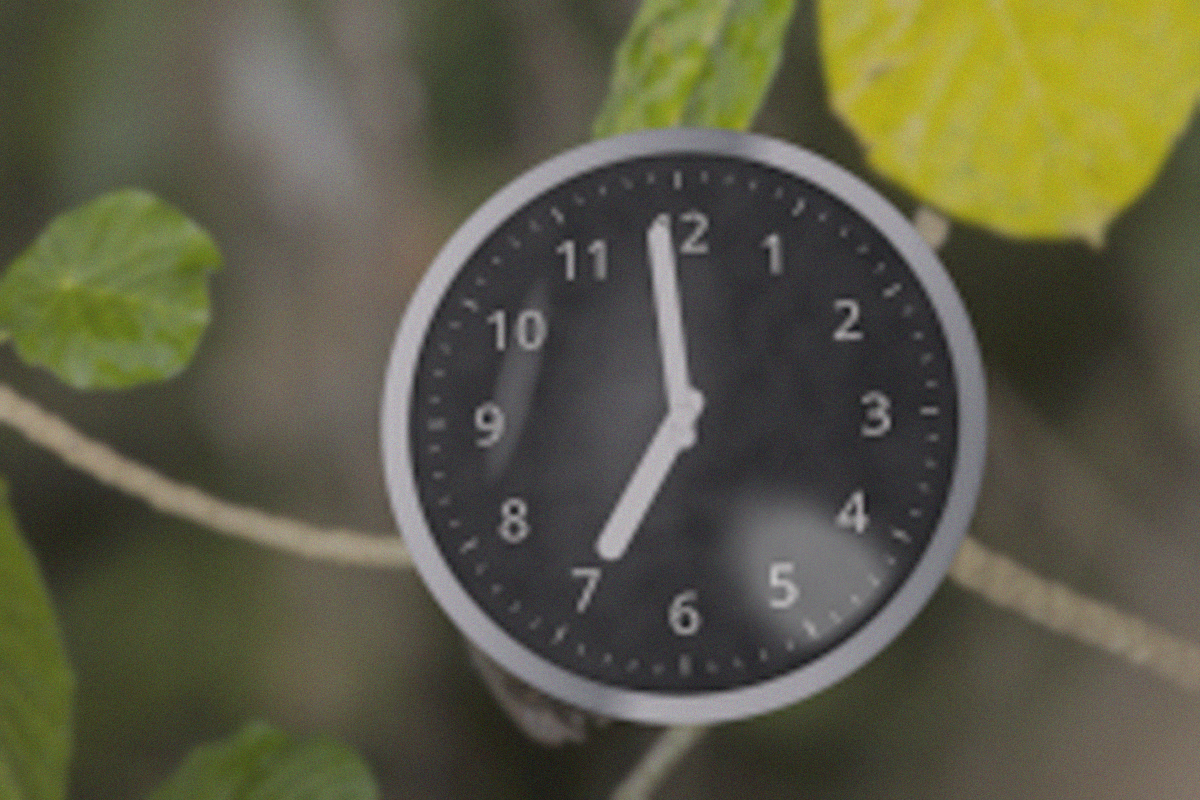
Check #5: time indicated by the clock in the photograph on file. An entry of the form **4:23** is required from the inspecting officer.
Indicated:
**6:59**
